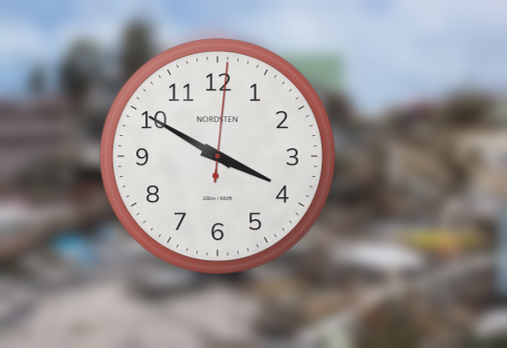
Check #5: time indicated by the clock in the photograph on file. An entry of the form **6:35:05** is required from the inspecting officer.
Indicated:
**3:50:01**
